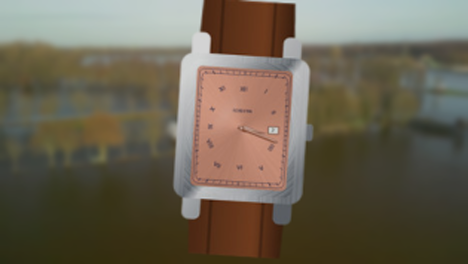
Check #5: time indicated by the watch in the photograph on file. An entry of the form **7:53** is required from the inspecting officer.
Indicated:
**3:18**
